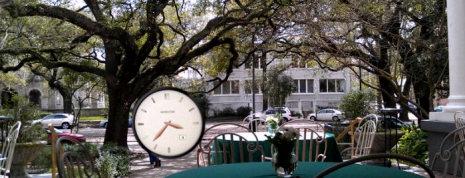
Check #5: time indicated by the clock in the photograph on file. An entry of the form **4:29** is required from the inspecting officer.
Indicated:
**3:37**
